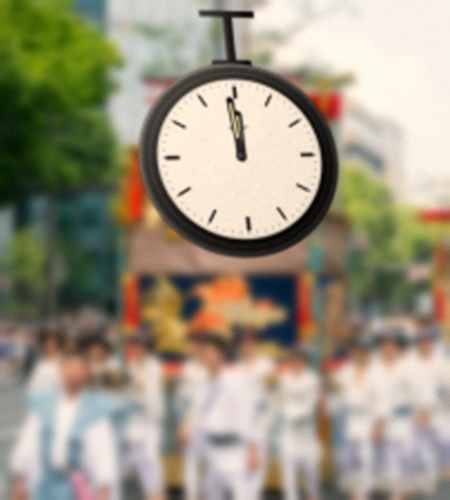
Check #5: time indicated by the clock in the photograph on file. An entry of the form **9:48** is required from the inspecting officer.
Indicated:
**11:59**
